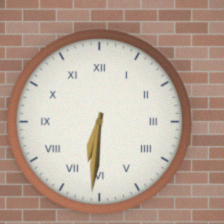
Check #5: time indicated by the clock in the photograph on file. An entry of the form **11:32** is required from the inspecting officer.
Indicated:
**6:31**
